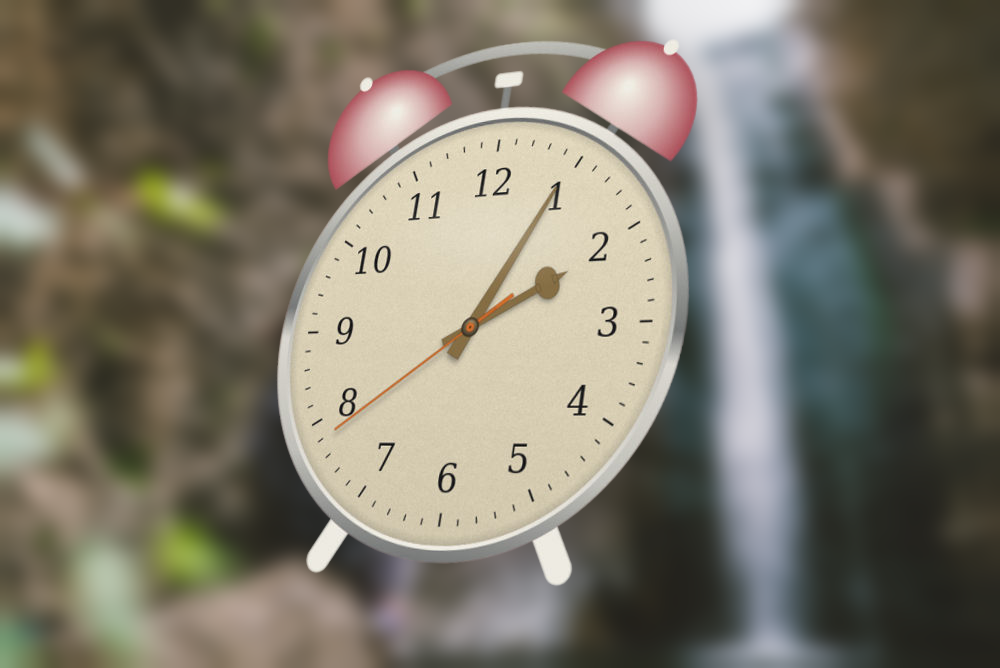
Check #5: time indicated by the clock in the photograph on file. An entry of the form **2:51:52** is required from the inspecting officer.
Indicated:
**2:04:39**
